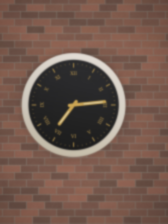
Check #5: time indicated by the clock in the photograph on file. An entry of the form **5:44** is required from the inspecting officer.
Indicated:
**7:14**
